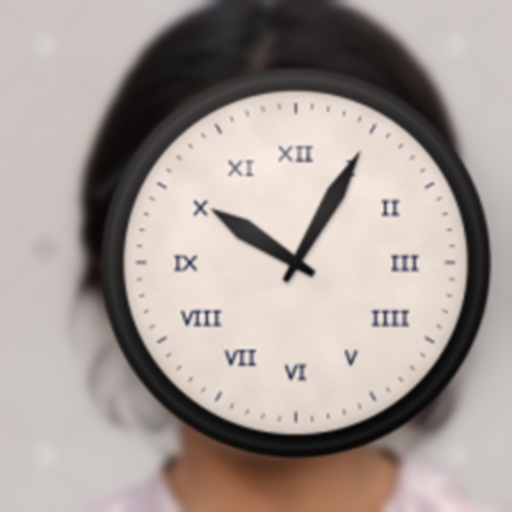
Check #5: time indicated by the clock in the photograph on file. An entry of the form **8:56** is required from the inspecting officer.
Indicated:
**10:05**
